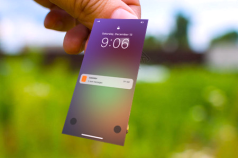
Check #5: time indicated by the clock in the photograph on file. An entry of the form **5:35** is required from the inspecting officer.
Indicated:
**9:06**
